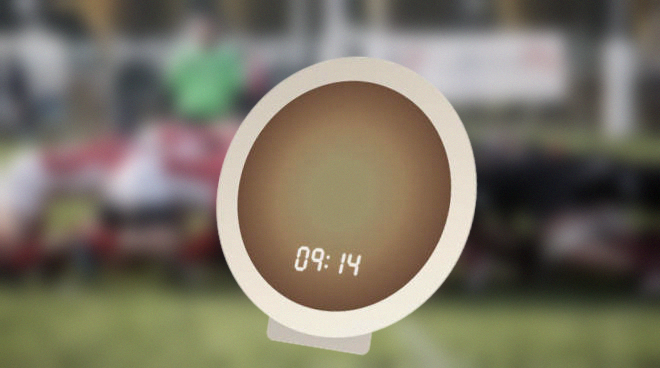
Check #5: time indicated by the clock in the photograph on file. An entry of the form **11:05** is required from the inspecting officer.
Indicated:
**9:14**
